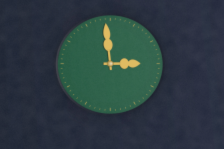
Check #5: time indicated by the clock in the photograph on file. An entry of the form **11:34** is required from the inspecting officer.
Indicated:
**2:59**
